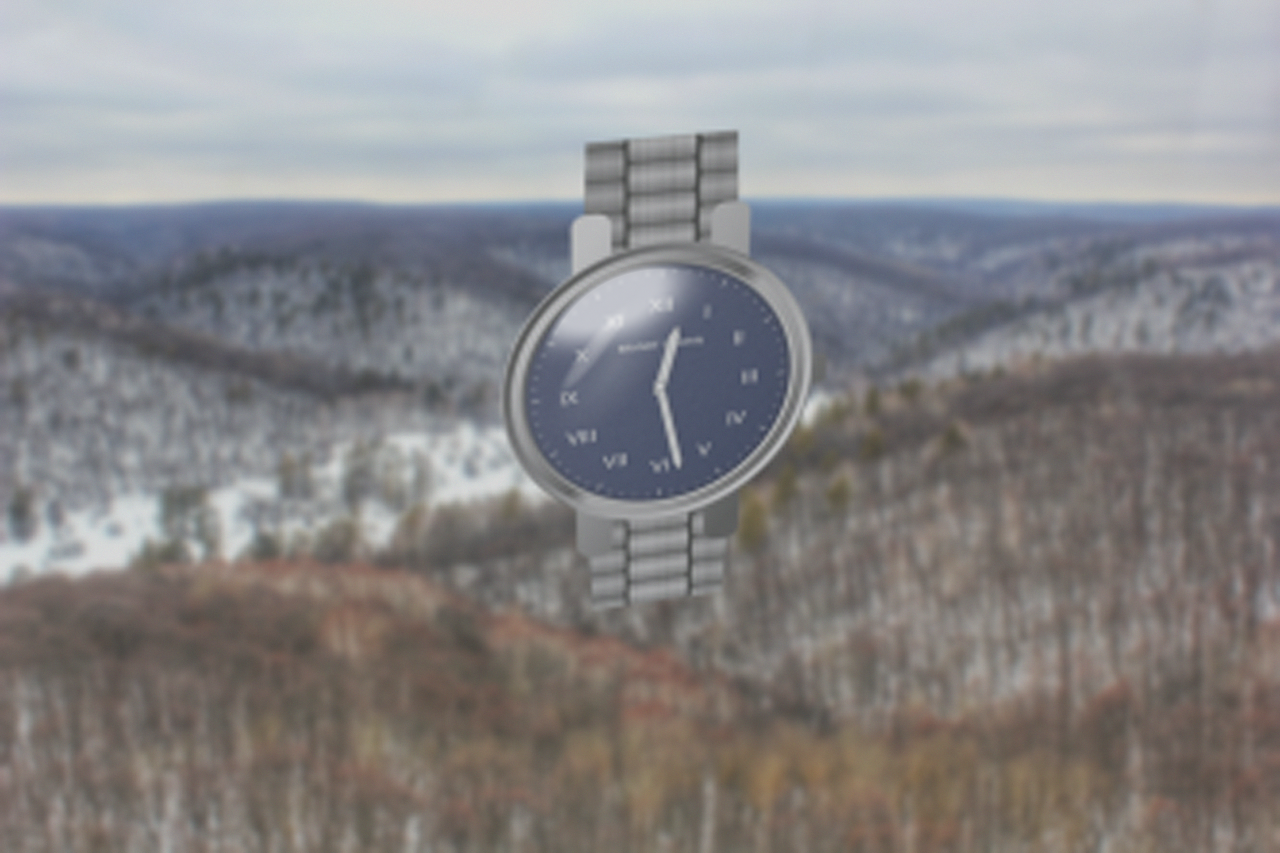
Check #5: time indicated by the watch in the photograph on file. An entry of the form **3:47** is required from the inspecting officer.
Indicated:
**12:28**
